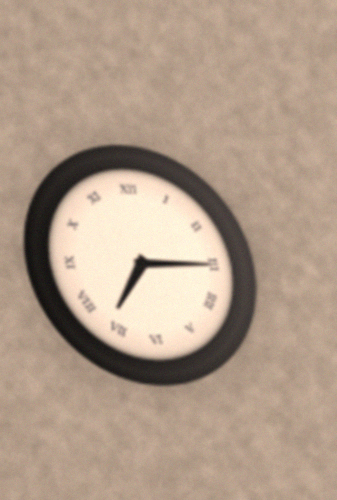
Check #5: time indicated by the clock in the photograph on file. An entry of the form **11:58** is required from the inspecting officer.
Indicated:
**7:15**
